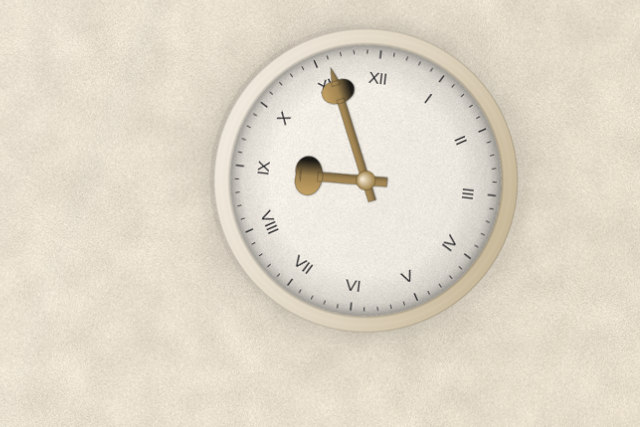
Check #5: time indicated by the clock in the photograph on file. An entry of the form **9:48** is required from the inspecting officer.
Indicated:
**8:56**
